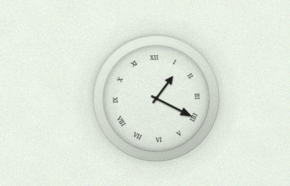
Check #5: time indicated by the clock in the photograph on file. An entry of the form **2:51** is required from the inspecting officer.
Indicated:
**1:20**
